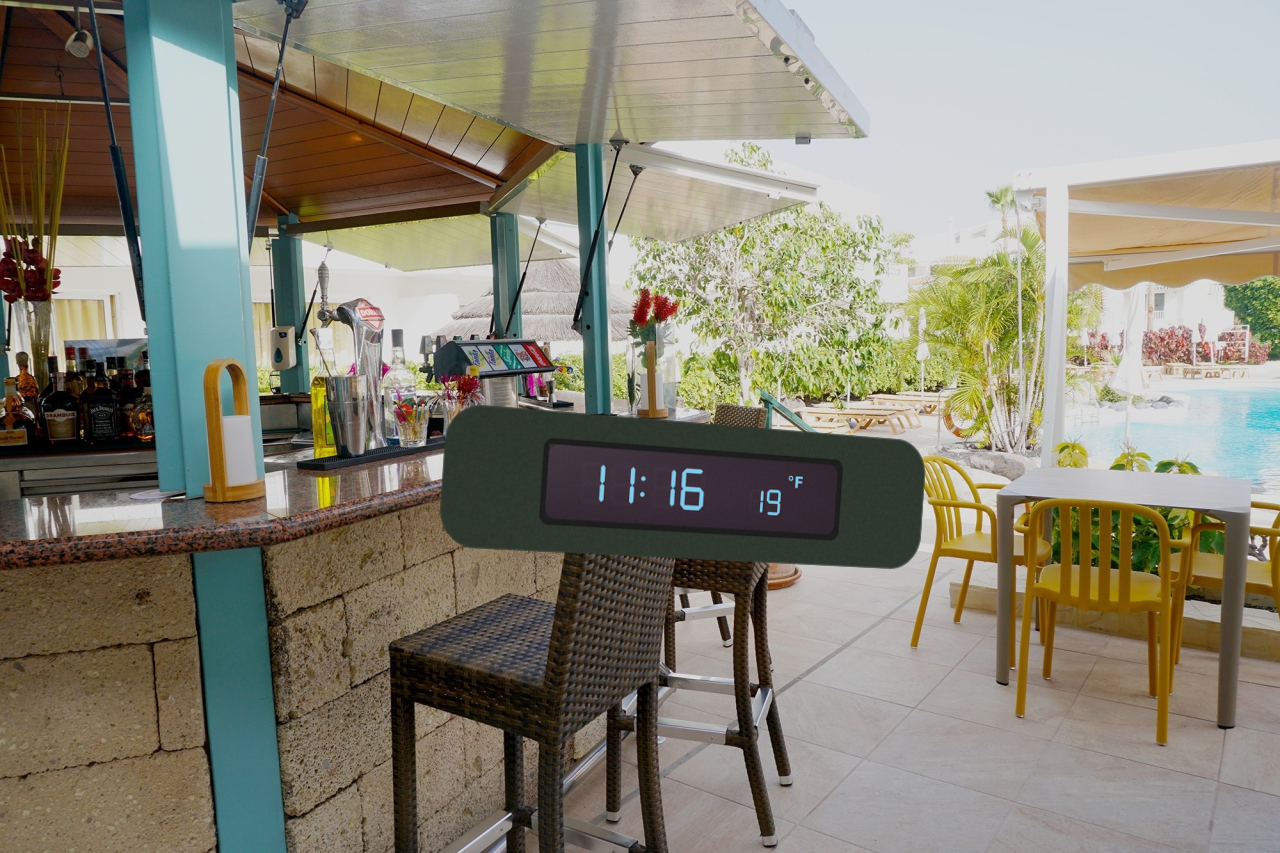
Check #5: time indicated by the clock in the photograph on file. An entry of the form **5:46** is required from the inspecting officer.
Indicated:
**11:16**
